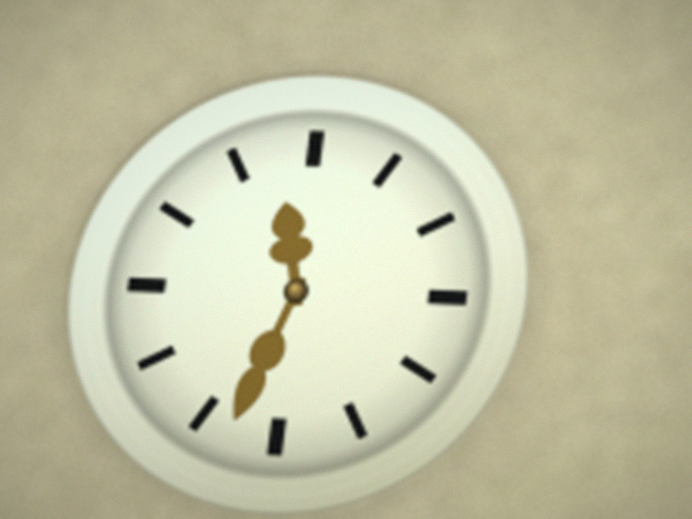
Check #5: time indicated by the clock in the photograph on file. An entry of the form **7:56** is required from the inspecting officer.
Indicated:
**11:33**
